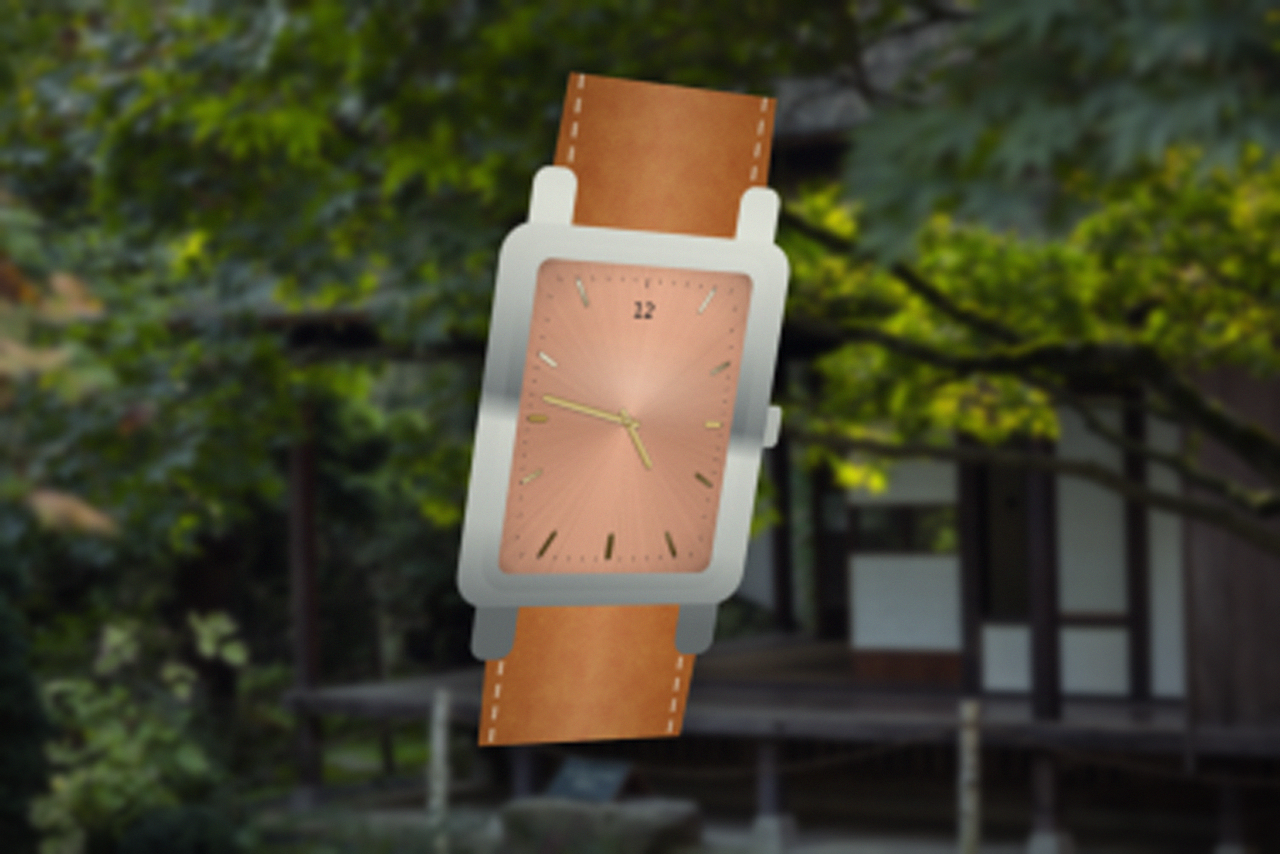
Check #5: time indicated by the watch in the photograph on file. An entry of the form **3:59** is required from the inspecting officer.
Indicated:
**4:47**
